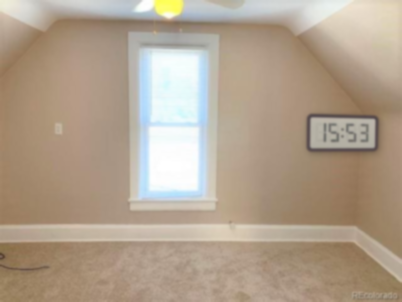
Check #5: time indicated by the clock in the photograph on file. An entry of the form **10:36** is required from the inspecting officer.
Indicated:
**15:53**
